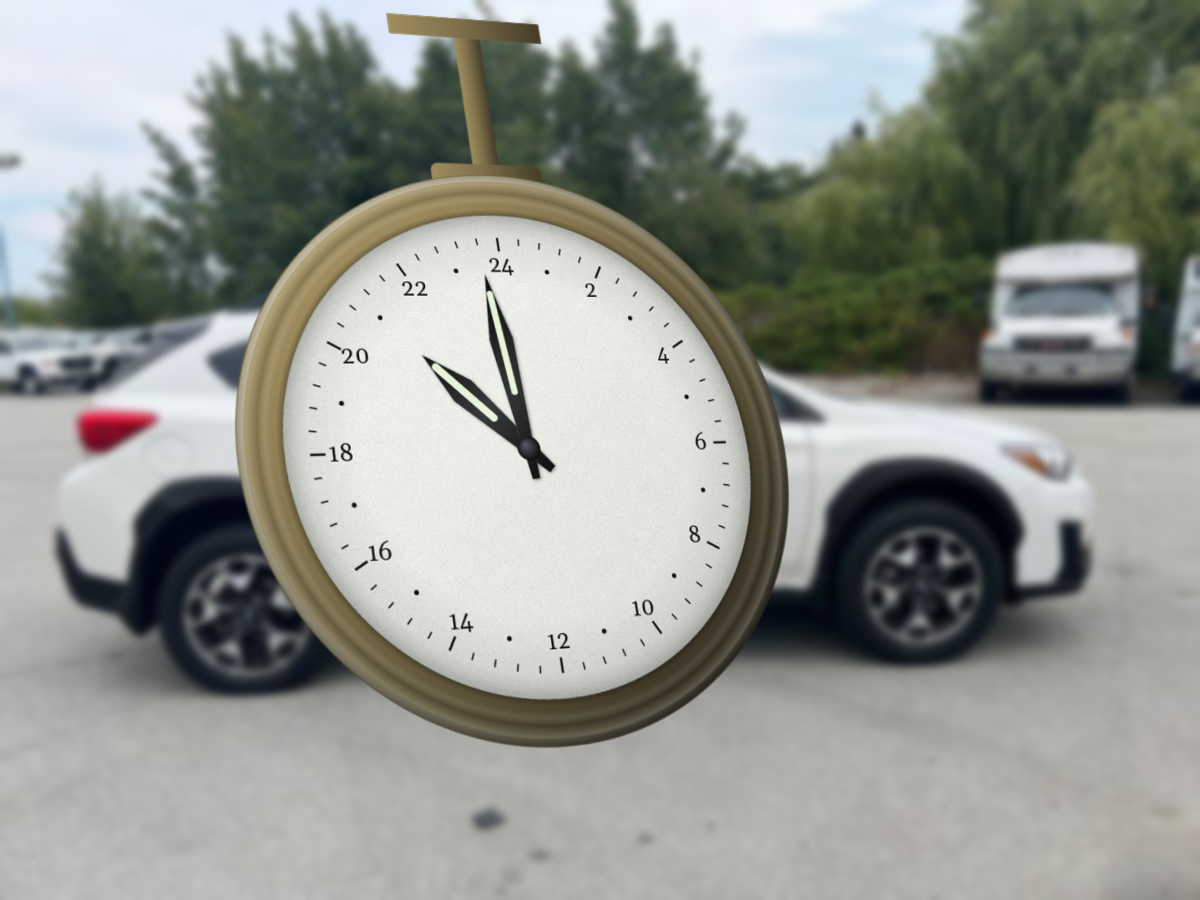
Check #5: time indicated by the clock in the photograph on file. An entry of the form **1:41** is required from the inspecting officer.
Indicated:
**20:59**
